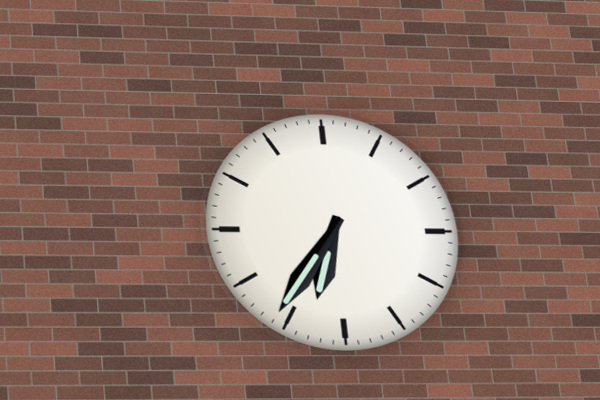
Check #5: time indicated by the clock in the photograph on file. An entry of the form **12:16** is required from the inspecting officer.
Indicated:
**6:36**
